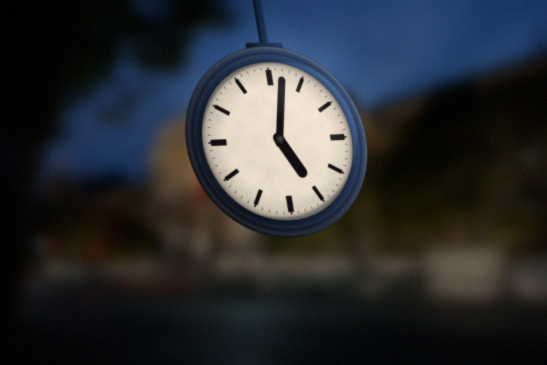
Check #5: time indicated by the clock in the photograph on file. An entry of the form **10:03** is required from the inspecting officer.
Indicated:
**5:02**
